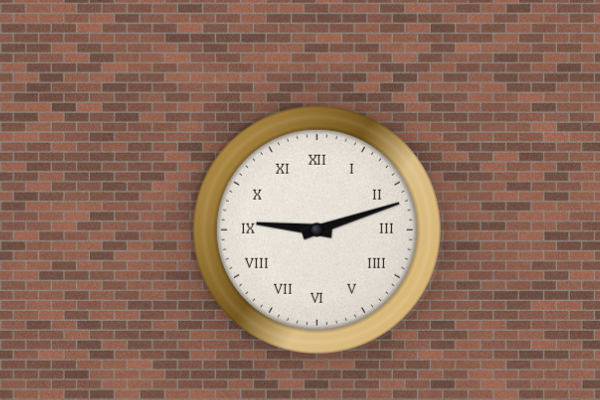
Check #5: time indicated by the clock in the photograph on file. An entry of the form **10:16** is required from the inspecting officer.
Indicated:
**9:12**
